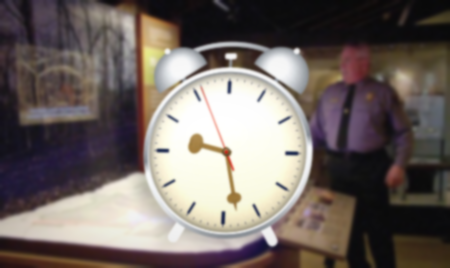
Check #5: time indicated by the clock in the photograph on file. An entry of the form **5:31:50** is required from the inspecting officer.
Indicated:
**9:27:56**
